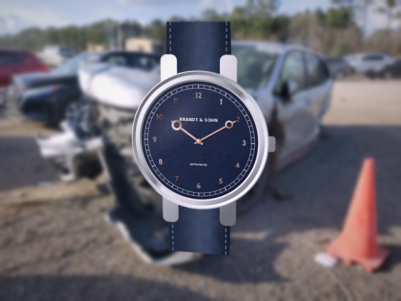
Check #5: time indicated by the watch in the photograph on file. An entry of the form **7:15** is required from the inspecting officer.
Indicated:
**10:10**
